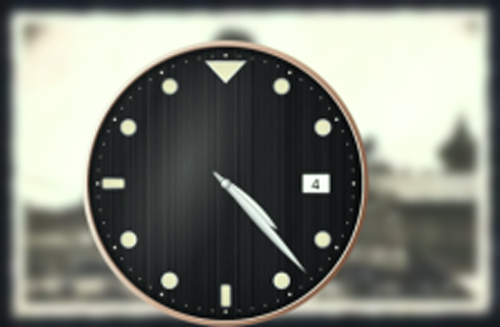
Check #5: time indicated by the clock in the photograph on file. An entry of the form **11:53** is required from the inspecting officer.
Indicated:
**4:23**
